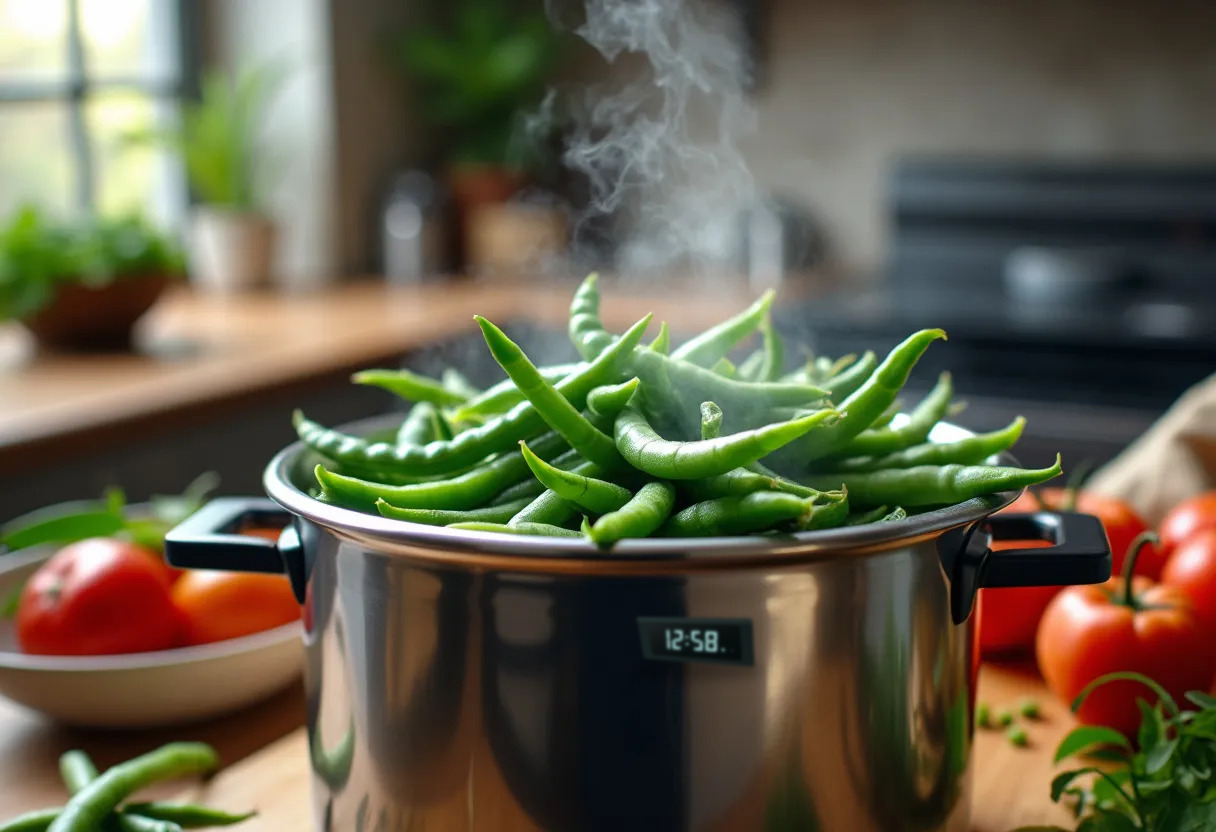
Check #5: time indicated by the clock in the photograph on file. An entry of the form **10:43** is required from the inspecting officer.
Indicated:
**12:58**
